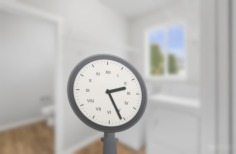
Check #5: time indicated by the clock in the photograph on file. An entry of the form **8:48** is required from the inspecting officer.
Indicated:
**2:26**
